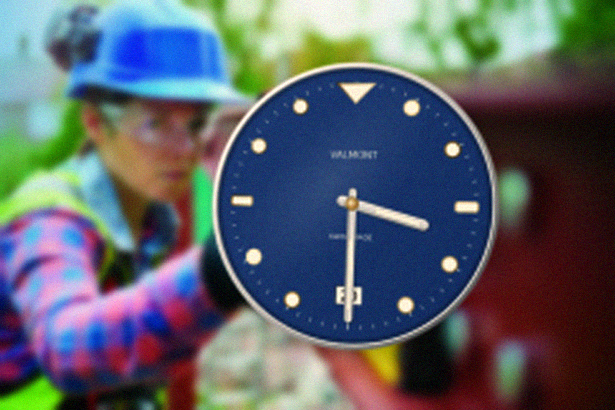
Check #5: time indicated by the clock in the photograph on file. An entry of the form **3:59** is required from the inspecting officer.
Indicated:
**3:30**
